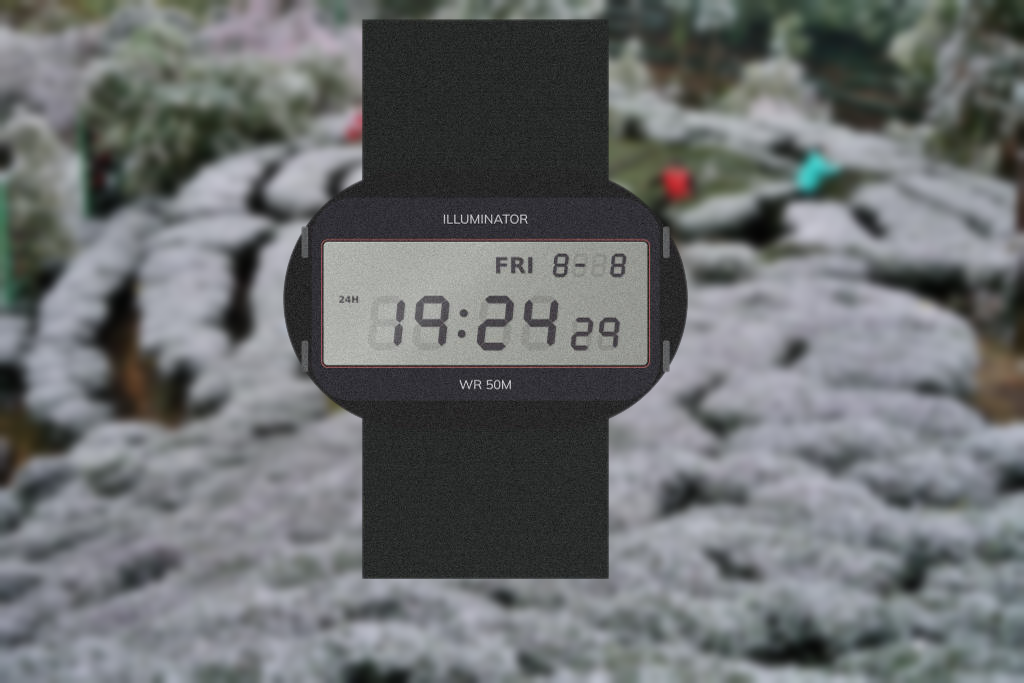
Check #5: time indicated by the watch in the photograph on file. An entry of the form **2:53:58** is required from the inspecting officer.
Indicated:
**19:24:29**
